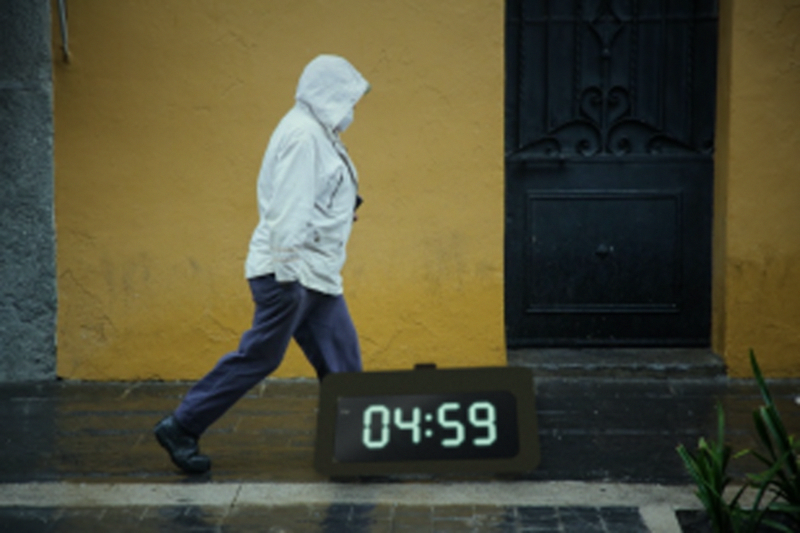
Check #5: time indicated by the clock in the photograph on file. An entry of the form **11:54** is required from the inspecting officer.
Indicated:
**4:59**
